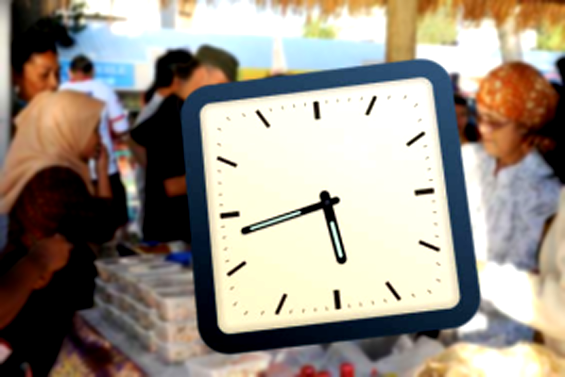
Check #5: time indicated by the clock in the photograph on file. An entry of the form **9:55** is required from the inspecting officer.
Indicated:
**5:43**
